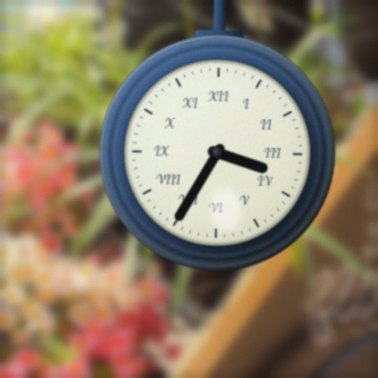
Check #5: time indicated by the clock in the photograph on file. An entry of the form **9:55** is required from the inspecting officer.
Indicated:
**3:35**
